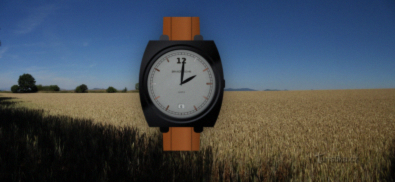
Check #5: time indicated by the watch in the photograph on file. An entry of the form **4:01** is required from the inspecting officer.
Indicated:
**2:01**
